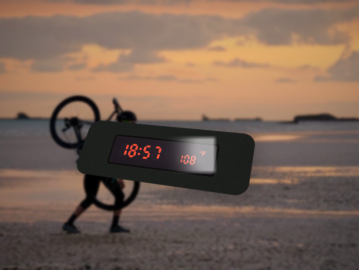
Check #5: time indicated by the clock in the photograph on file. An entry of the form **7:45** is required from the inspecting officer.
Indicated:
**18:57**
